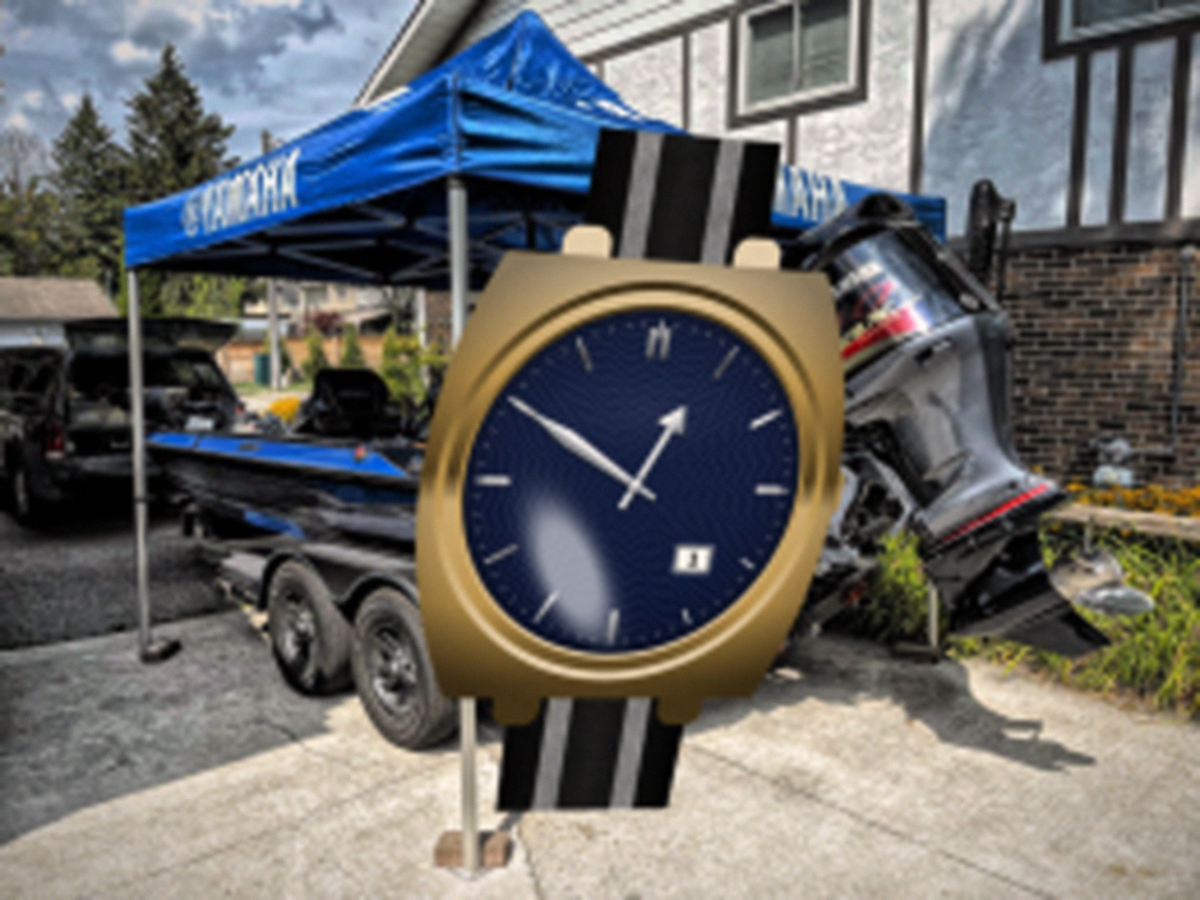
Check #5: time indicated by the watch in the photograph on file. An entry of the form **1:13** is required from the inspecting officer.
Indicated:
**12:50**
